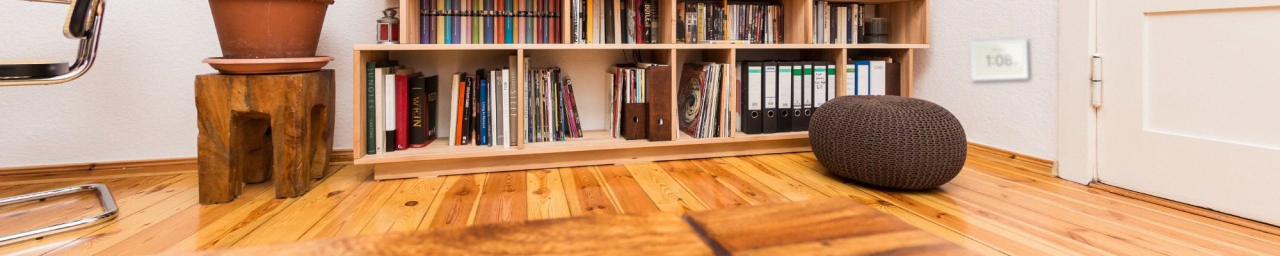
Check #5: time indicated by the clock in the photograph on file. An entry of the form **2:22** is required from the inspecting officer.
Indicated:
**1:08**
